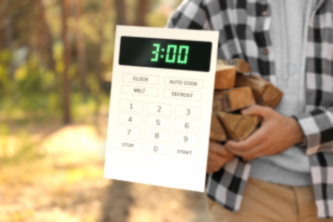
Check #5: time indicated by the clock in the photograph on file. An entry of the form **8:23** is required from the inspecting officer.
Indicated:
**3:00**
